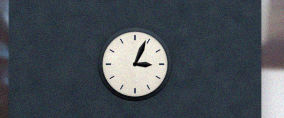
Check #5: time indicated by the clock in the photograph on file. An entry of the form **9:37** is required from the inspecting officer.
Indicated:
**3:04**
